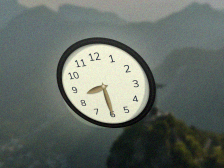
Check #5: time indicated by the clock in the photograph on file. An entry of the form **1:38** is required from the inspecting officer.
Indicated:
**8:30**
